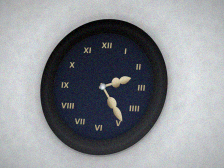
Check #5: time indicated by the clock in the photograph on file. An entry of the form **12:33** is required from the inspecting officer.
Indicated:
**2:24**
